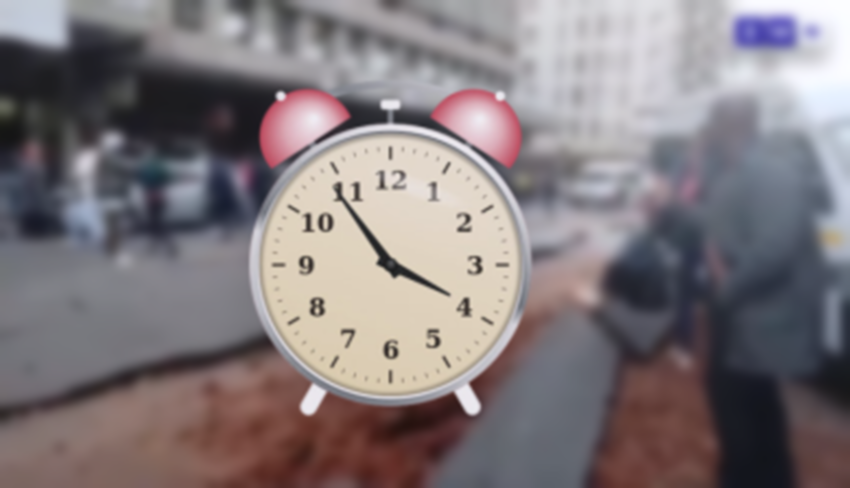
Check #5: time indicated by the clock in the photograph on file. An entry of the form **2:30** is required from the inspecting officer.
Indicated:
**3:54**
